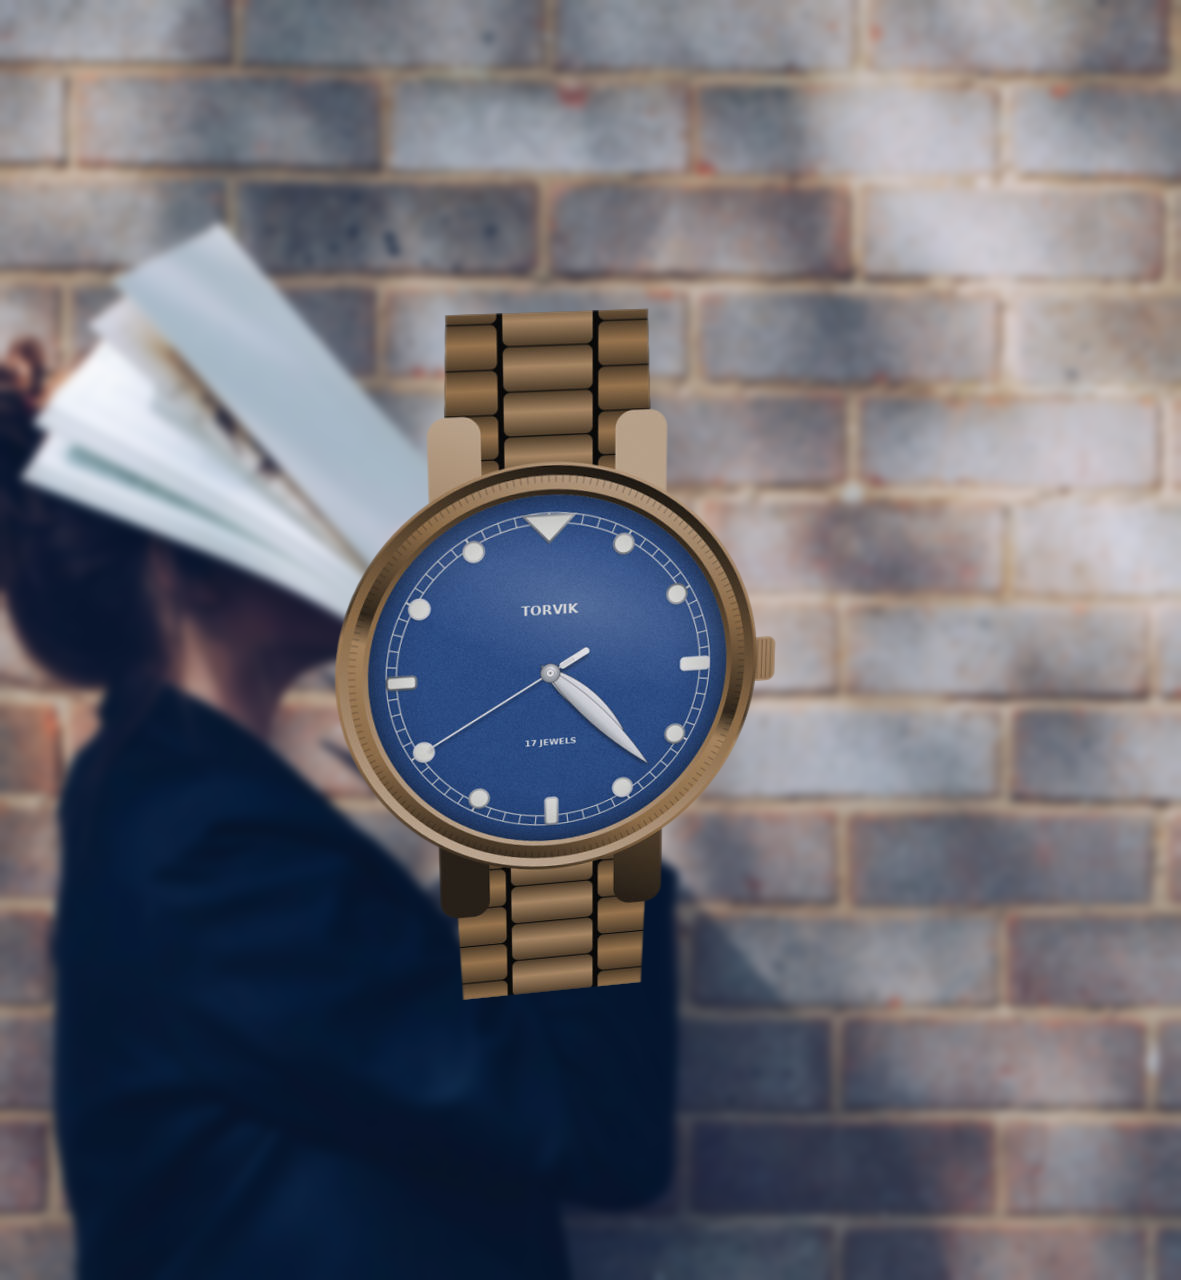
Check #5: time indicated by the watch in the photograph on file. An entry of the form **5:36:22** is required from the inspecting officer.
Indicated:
**4:22:40**
